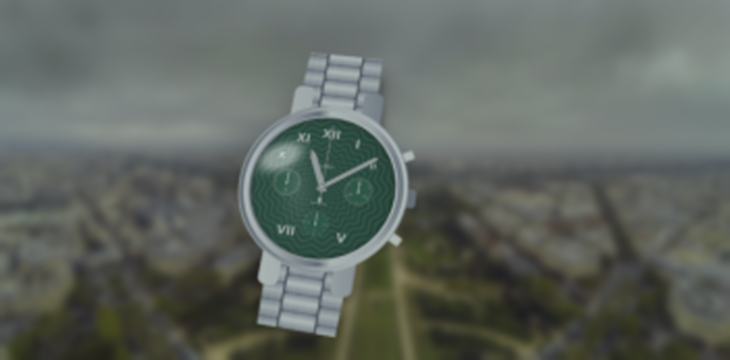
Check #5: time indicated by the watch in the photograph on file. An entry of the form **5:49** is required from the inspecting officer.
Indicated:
**11:09**
